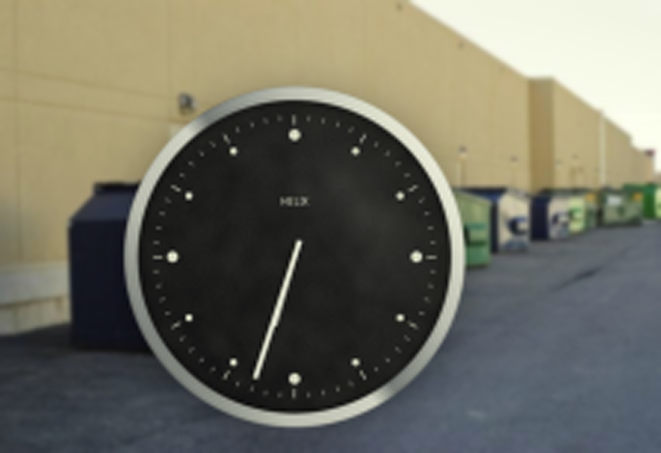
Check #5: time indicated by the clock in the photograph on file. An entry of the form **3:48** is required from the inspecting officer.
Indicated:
**6:33**
